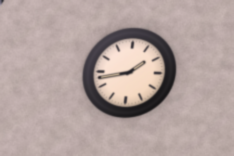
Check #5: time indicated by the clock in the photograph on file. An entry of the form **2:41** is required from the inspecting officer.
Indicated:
**1:43**
